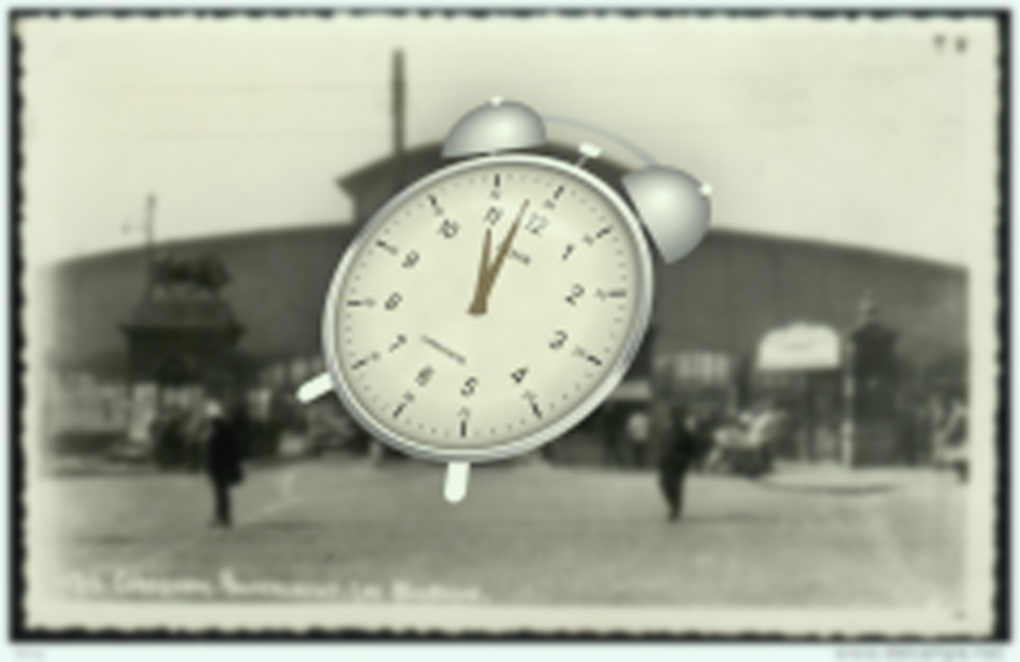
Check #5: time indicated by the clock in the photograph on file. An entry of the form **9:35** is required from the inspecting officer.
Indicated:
**10:58**
